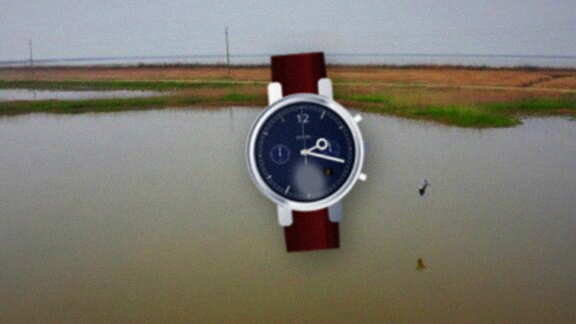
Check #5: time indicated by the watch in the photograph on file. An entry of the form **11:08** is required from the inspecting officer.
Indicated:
**2:18**
